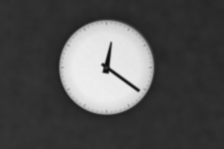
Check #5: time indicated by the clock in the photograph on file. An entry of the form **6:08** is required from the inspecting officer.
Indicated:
**12:21**
